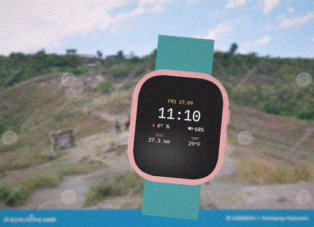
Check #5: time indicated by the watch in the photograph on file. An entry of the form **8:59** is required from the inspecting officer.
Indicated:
**11:10**
